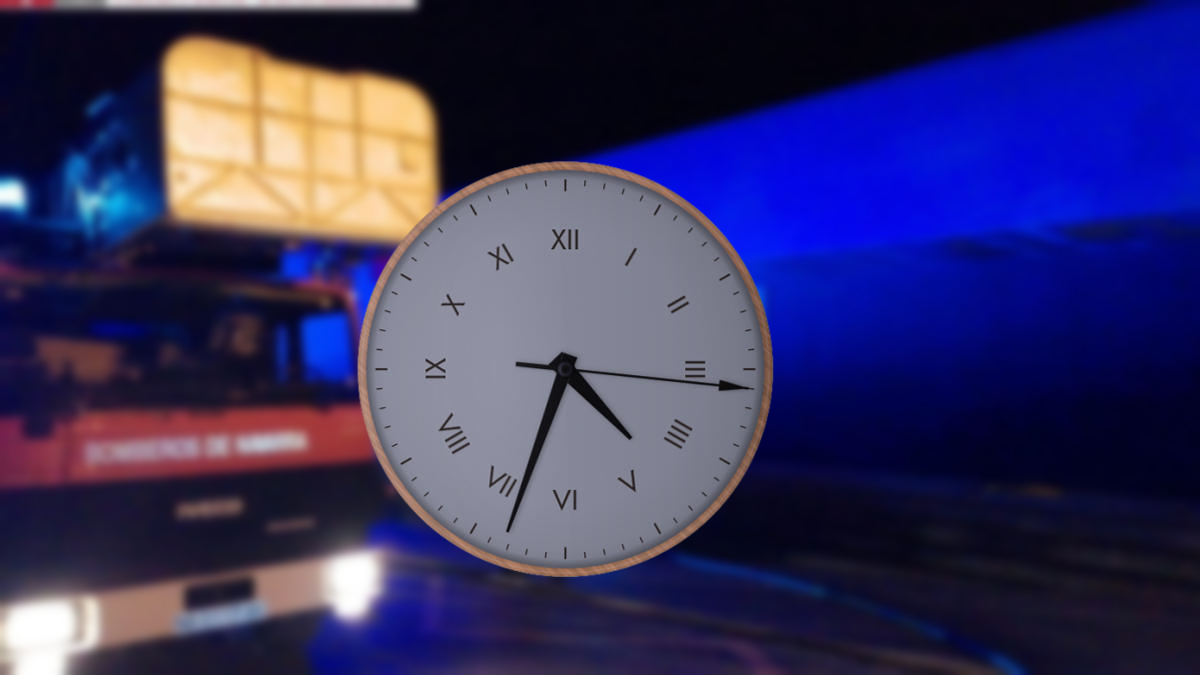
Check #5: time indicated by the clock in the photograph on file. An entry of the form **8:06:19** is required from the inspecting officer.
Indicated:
**4:33:16**
